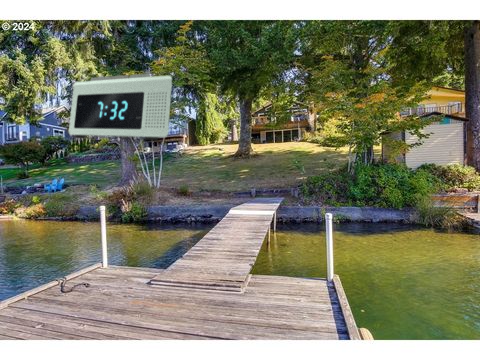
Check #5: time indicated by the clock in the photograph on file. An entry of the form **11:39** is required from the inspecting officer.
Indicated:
**7:32**
